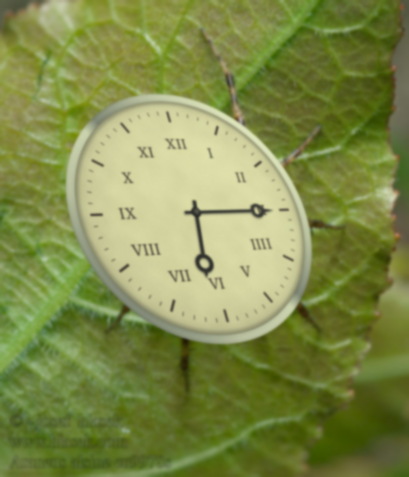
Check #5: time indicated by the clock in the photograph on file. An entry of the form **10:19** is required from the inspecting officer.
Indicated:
**6:15**
